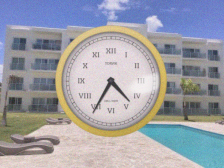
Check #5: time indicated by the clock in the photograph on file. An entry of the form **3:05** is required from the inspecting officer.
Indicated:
**4:35**
